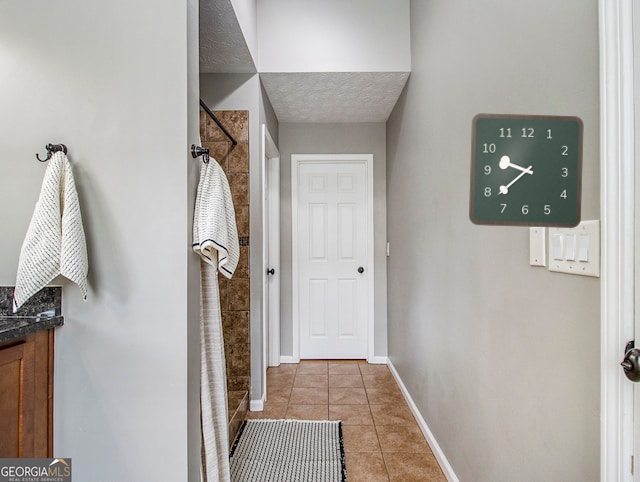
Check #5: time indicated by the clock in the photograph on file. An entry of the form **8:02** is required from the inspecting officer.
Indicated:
**9:38**
